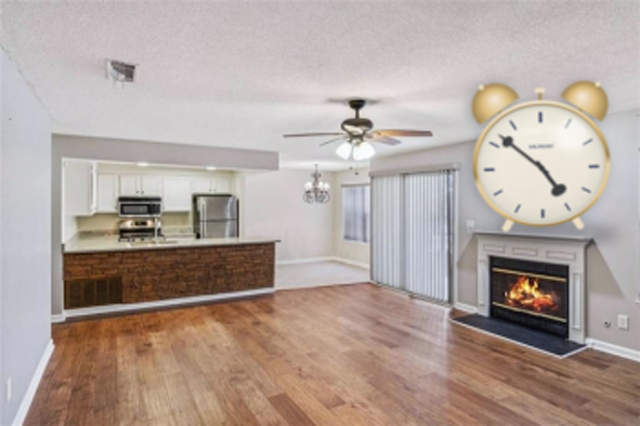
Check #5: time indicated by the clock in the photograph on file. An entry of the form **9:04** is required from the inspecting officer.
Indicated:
**4:52**
